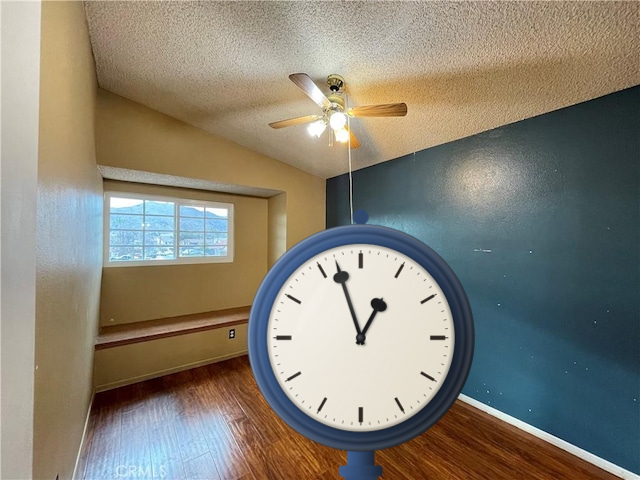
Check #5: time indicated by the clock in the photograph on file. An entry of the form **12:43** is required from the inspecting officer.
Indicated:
**12:57**
